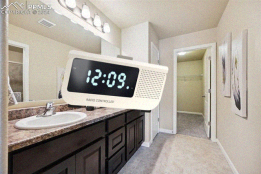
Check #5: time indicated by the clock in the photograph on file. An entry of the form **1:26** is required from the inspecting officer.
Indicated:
**12:09**
